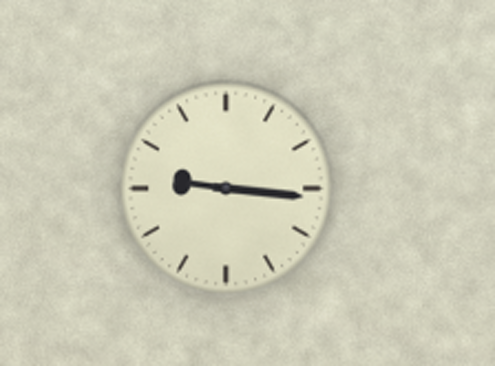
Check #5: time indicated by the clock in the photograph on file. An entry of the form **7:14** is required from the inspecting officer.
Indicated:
**9:16**
